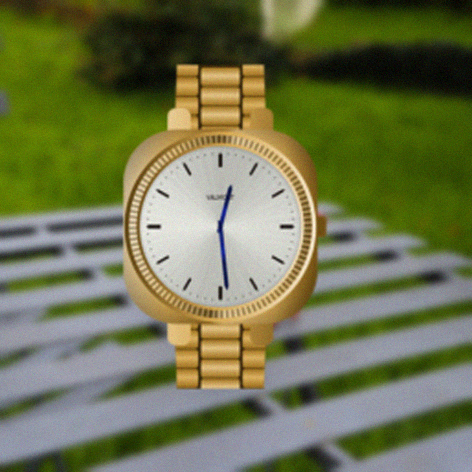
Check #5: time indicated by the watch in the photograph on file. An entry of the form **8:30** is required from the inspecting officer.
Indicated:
**12:29**
